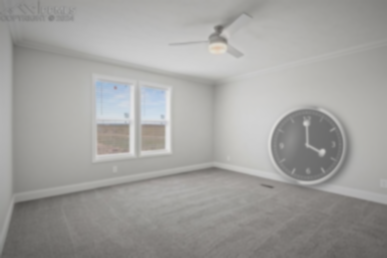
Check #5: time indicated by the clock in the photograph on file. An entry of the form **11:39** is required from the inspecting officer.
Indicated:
**4:00**
